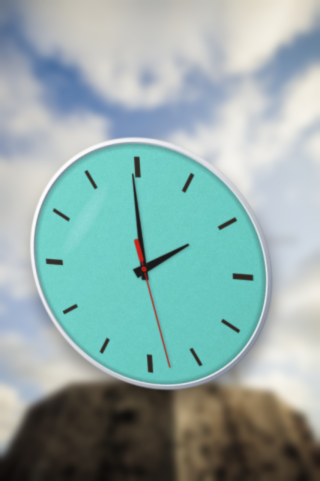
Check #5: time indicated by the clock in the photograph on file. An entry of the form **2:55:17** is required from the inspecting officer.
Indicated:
**1:59:28**
